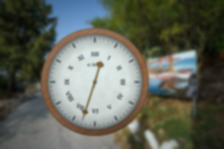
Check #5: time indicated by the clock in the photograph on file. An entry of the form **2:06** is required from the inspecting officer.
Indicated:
**12:33**
